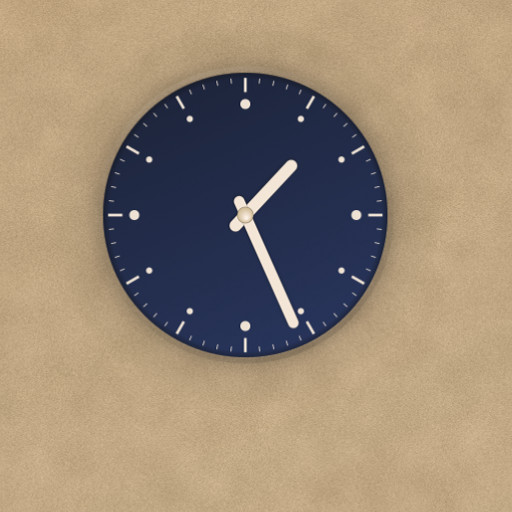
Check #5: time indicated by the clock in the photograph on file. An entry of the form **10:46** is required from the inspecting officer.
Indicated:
**1:26**
